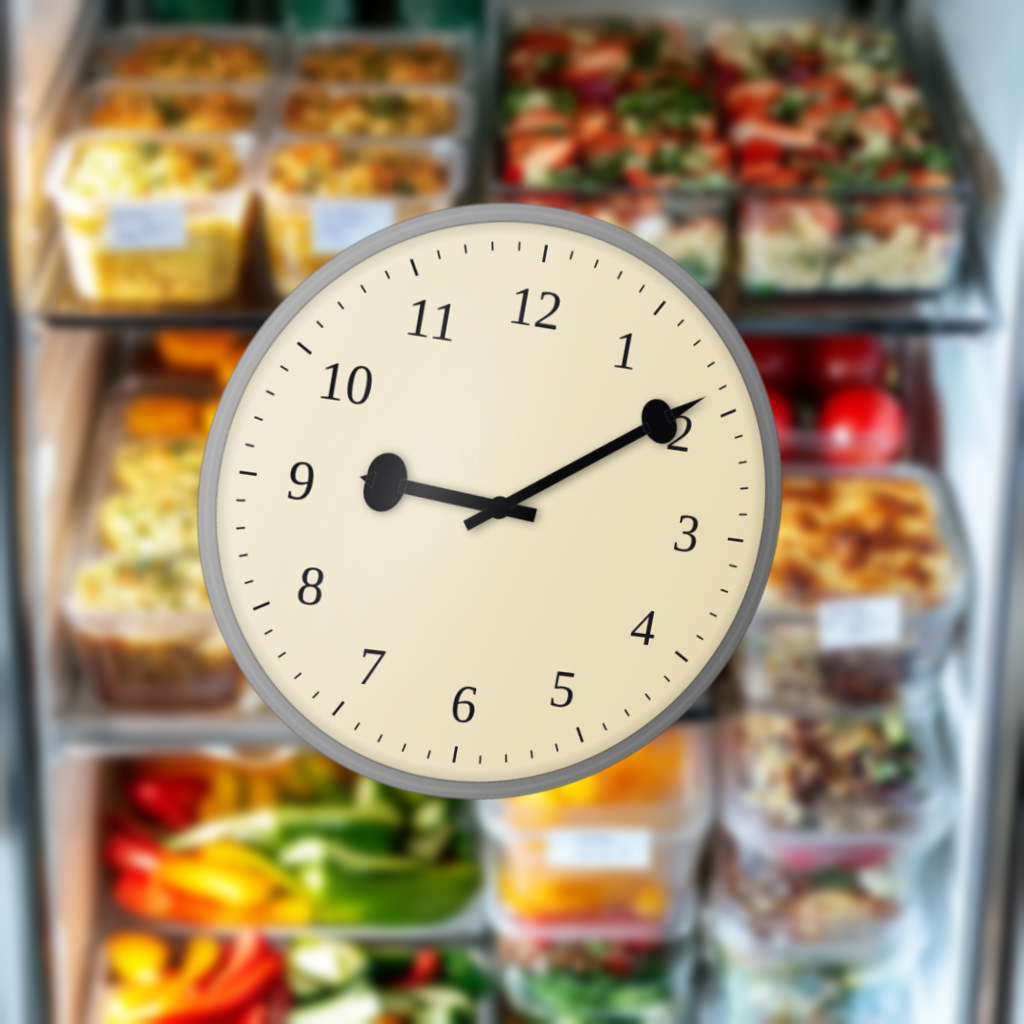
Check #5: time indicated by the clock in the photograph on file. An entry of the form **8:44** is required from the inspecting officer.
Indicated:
**9:09**
